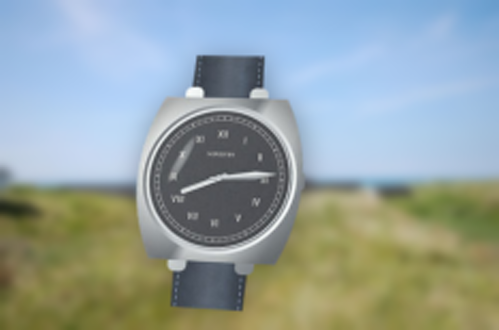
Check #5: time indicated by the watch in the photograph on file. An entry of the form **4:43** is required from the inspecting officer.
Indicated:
**8:14**
